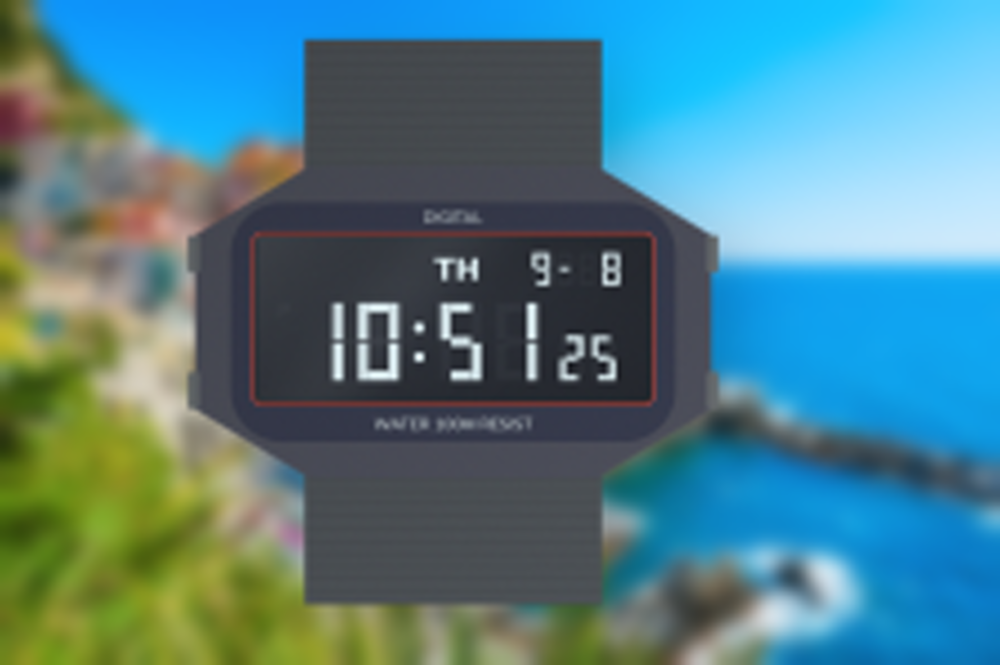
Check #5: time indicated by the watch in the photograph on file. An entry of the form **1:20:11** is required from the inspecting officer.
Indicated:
**10:51:25**
